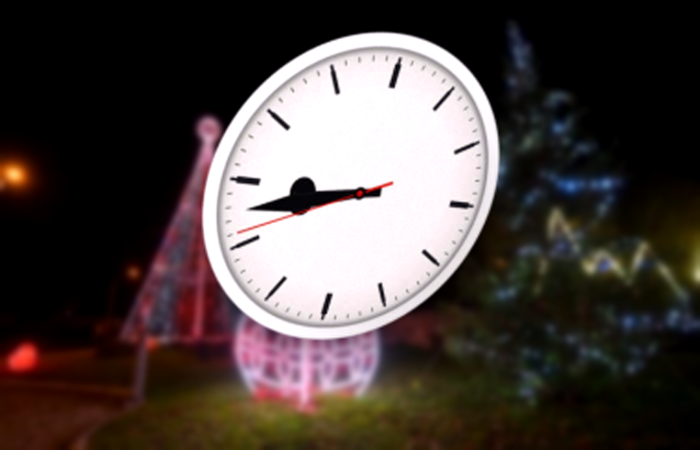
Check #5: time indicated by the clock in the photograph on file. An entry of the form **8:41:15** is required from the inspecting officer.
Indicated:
**8:42:41**
